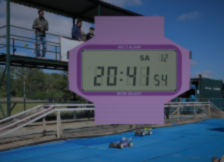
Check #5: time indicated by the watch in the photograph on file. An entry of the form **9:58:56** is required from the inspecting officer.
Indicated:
**20:41:54**
